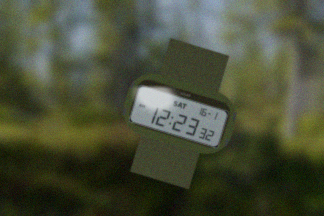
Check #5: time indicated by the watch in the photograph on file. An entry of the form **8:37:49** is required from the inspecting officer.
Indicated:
**12:23:32**
